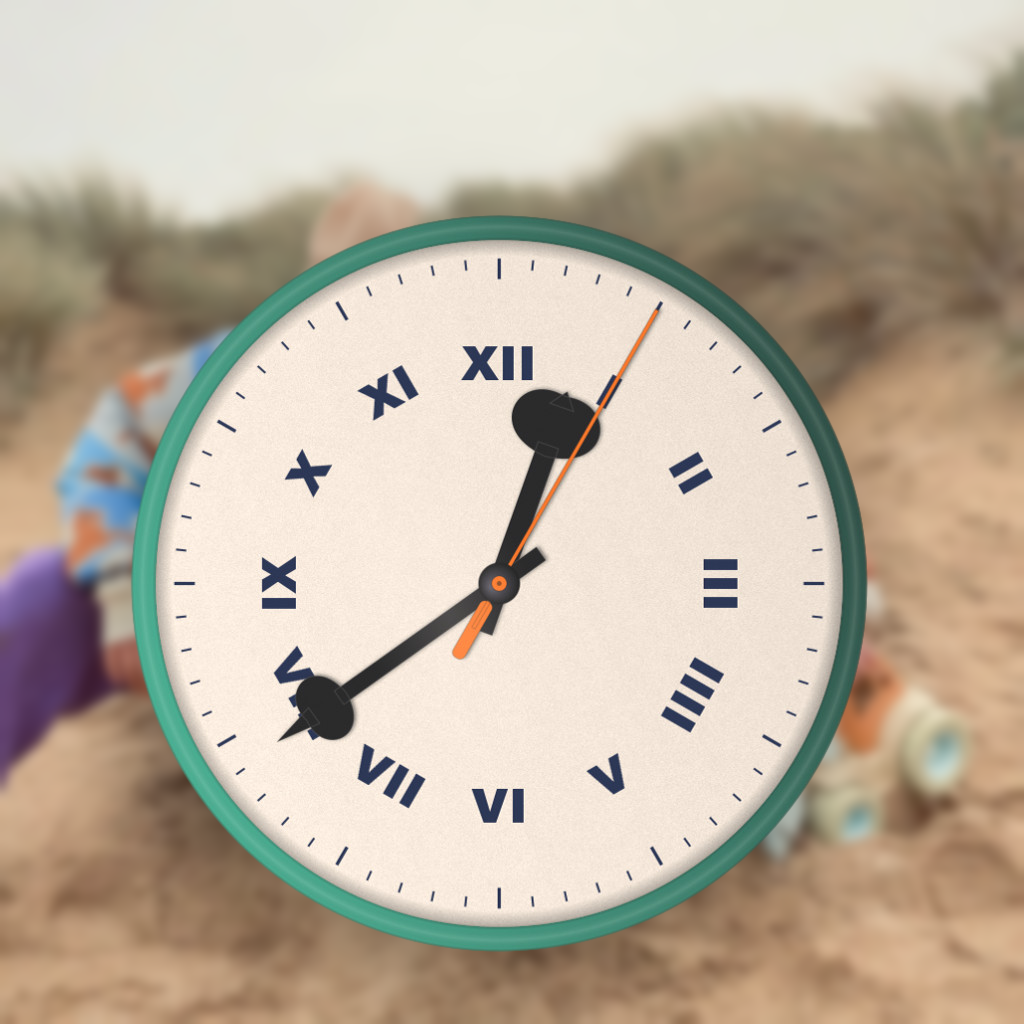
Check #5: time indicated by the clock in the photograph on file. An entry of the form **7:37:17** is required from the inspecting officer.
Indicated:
**12:39:05**
